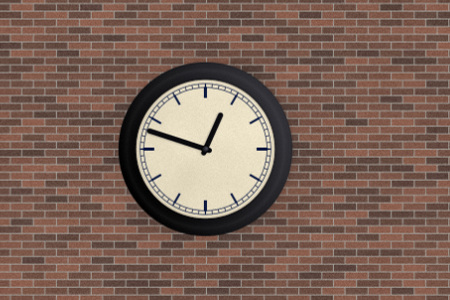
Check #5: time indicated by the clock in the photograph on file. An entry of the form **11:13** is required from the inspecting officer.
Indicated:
**12:48**
